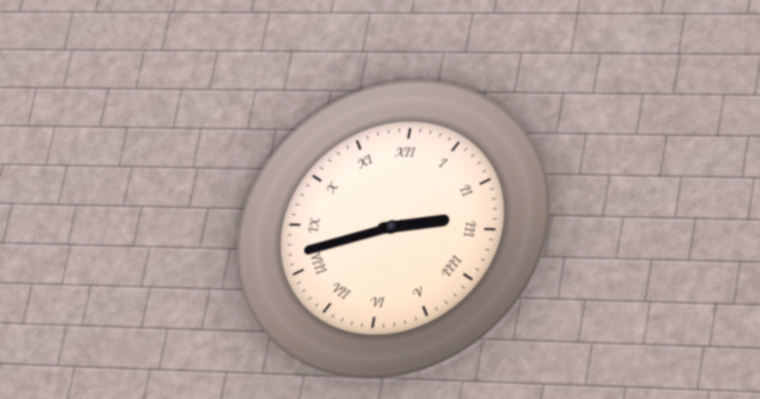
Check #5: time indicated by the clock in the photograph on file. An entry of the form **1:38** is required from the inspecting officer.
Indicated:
**2:42**
